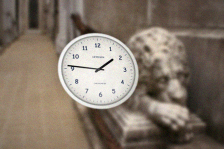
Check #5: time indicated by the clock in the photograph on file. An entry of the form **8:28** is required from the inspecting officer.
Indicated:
**1:46**
